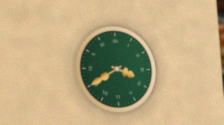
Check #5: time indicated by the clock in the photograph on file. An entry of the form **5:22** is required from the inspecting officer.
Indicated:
**3:40**
